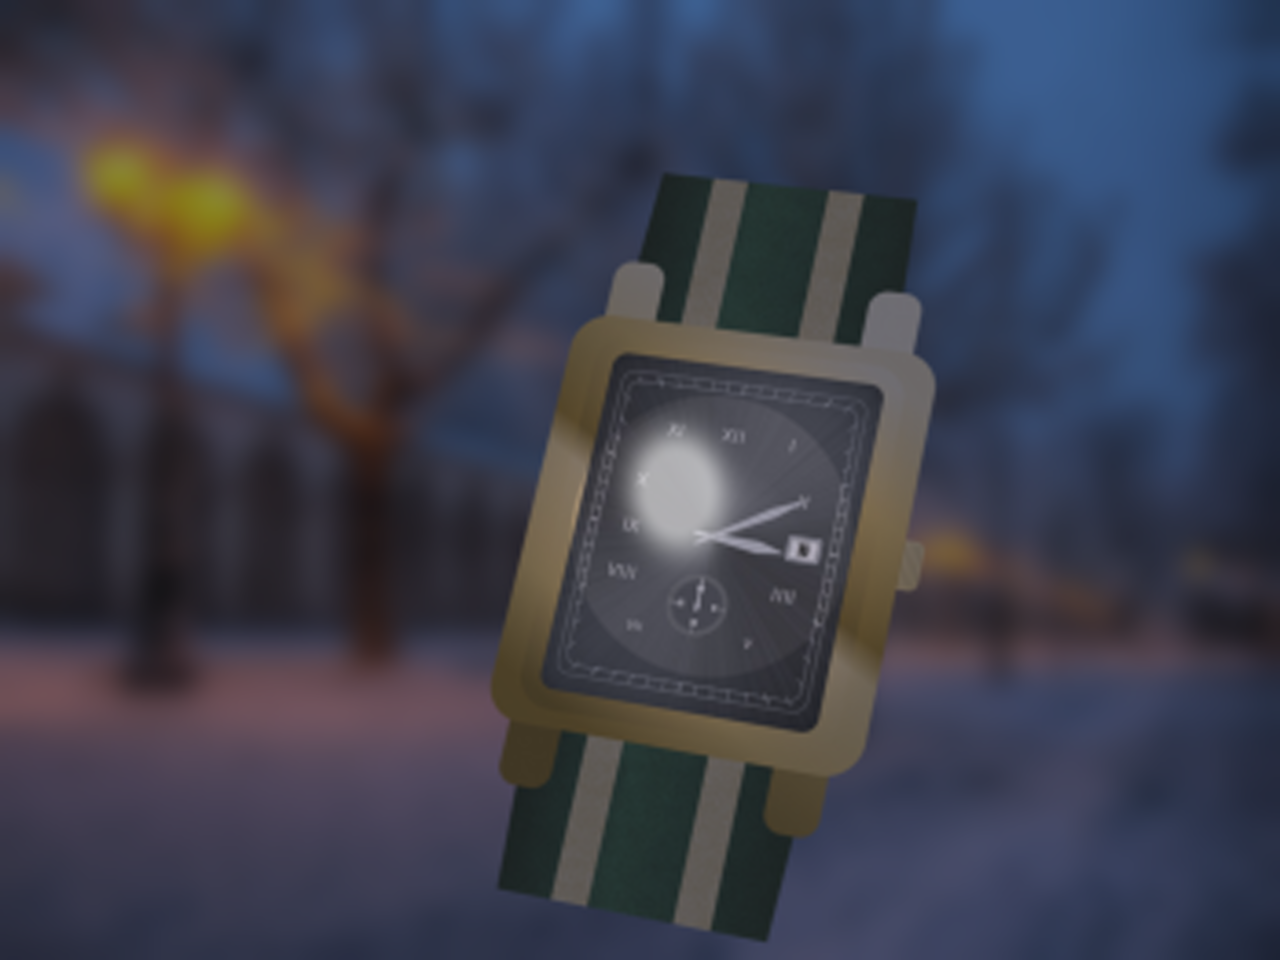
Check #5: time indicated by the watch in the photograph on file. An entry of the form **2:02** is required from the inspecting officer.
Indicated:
**3:10**
